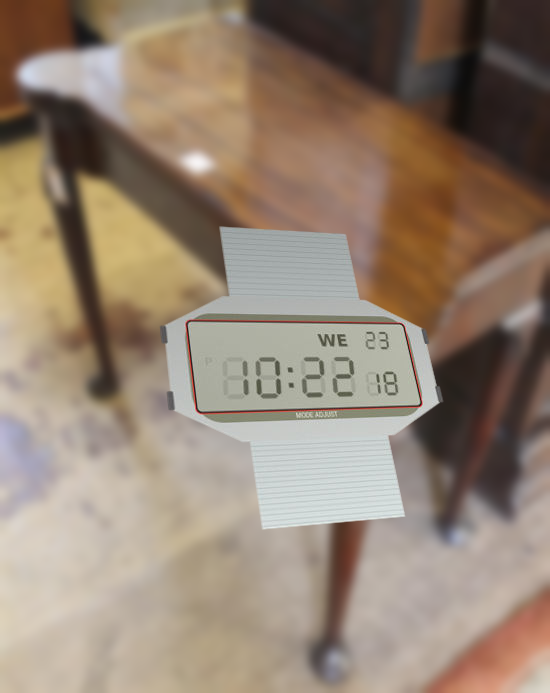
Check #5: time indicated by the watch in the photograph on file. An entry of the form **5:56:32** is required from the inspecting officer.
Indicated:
**10:22:18**
